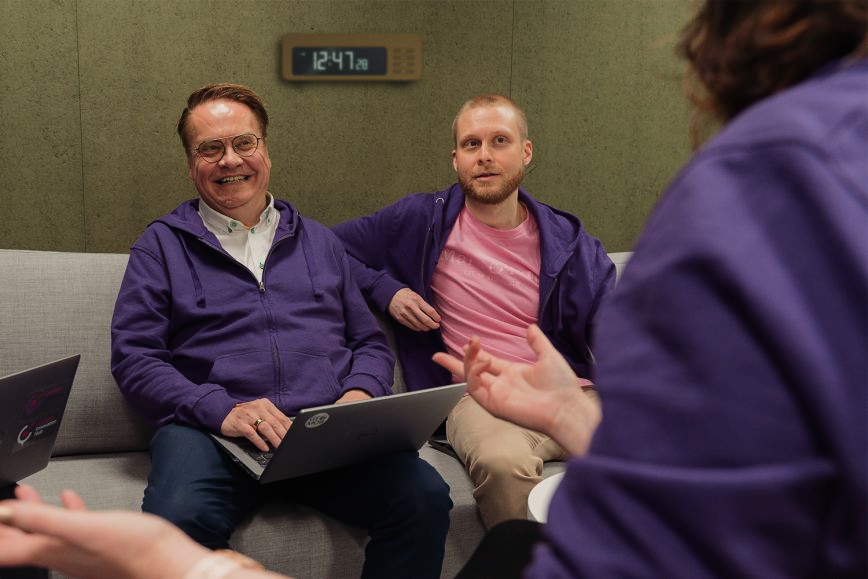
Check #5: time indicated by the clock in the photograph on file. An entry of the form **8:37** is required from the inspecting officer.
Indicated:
**12:47**
